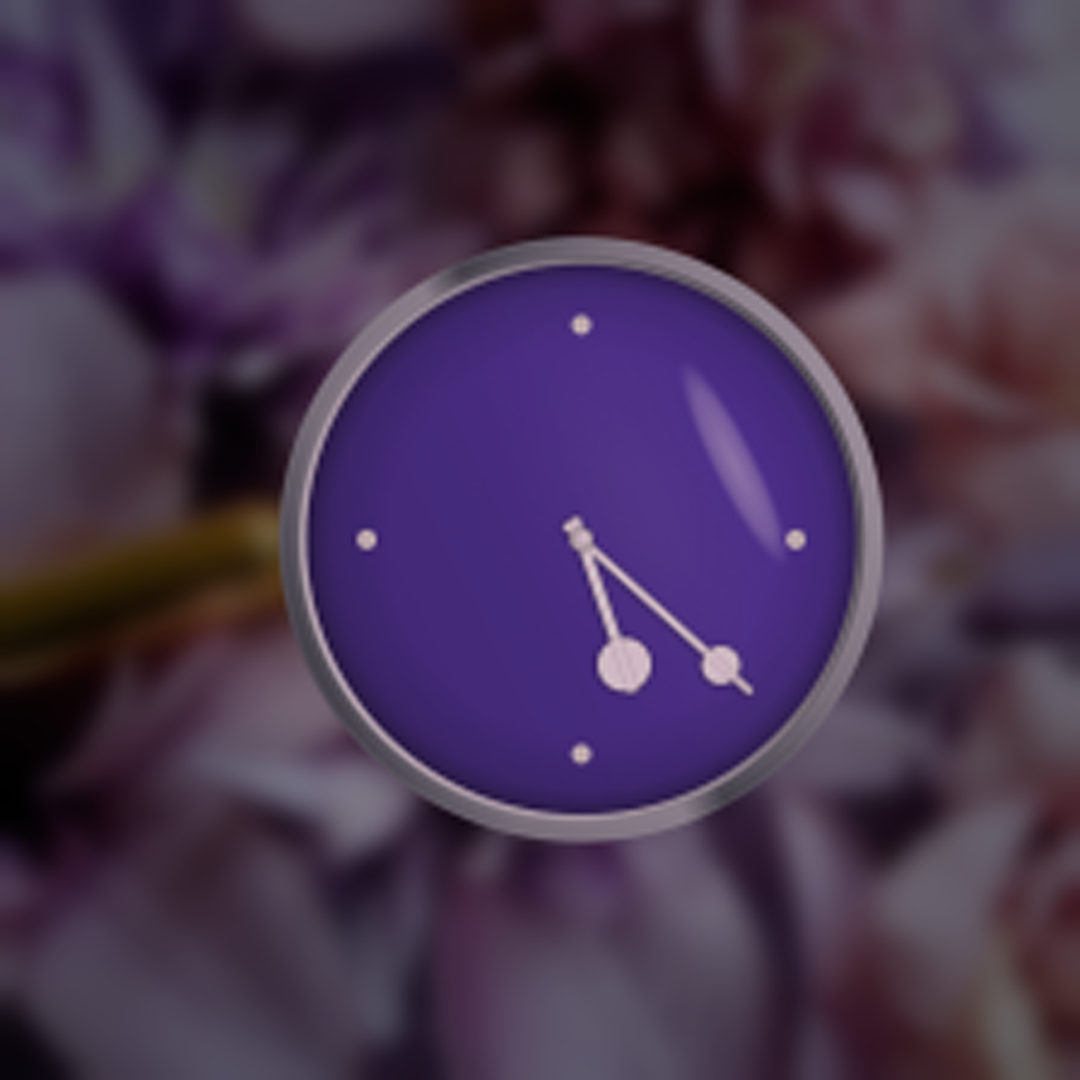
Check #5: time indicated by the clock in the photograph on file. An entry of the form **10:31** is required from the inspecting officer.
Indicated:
**5:22**
